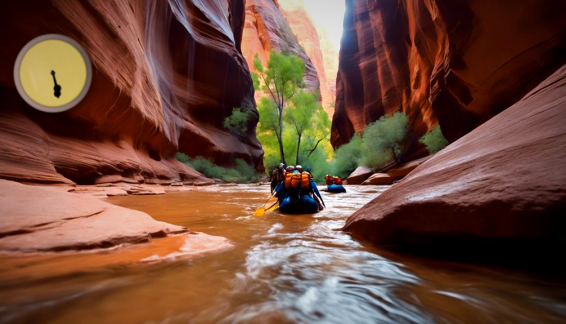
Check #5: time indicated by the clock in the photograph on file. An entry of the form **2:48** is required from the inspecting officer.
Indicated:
**5:28**
